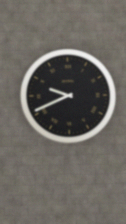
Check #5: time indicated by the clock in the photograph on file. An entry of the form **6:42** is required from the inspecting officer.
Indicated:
**9:41**
